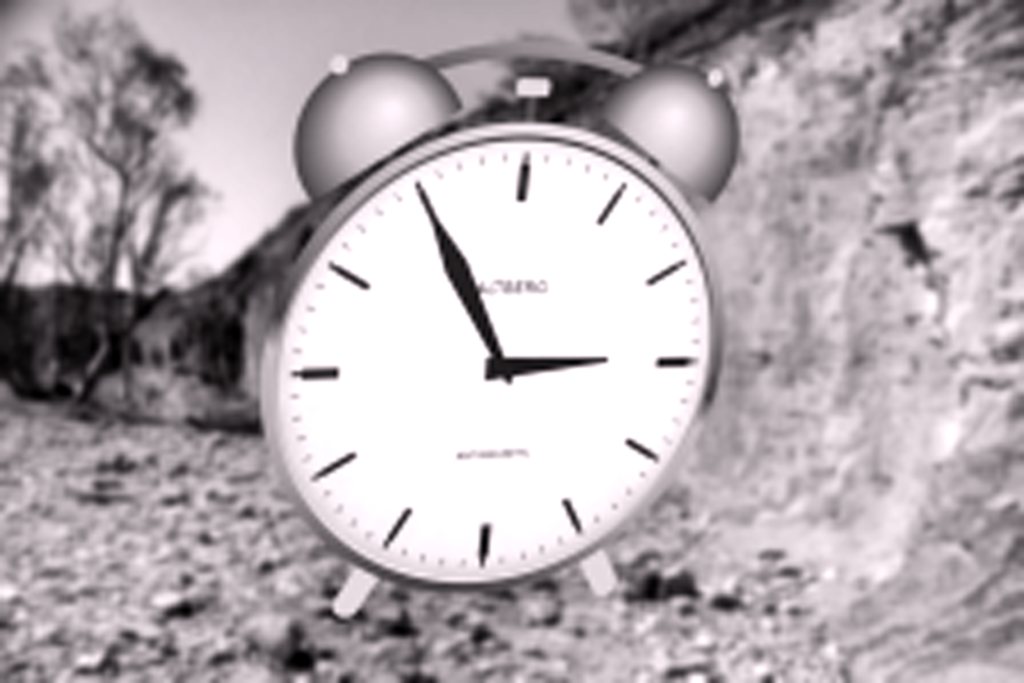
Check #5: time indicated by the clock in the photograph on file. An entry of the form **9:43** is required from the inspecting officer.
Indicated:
**2:55**
